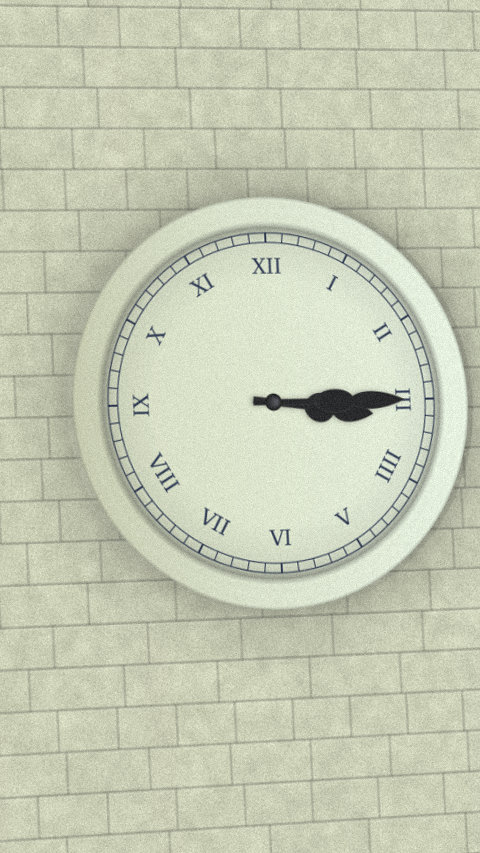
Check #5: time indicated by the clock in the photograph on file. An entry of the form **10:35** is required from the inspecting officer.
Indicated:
**3:15**
